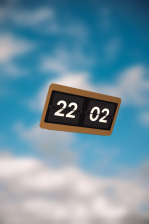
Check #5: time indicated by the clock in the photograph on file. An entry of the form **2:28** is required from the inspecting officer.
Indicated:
**22:02**
